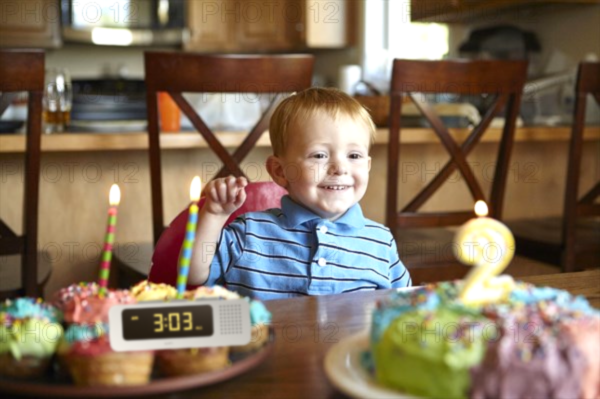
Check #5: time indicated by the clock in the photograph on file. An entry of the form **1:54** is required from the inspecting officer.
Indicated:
**3:03**
